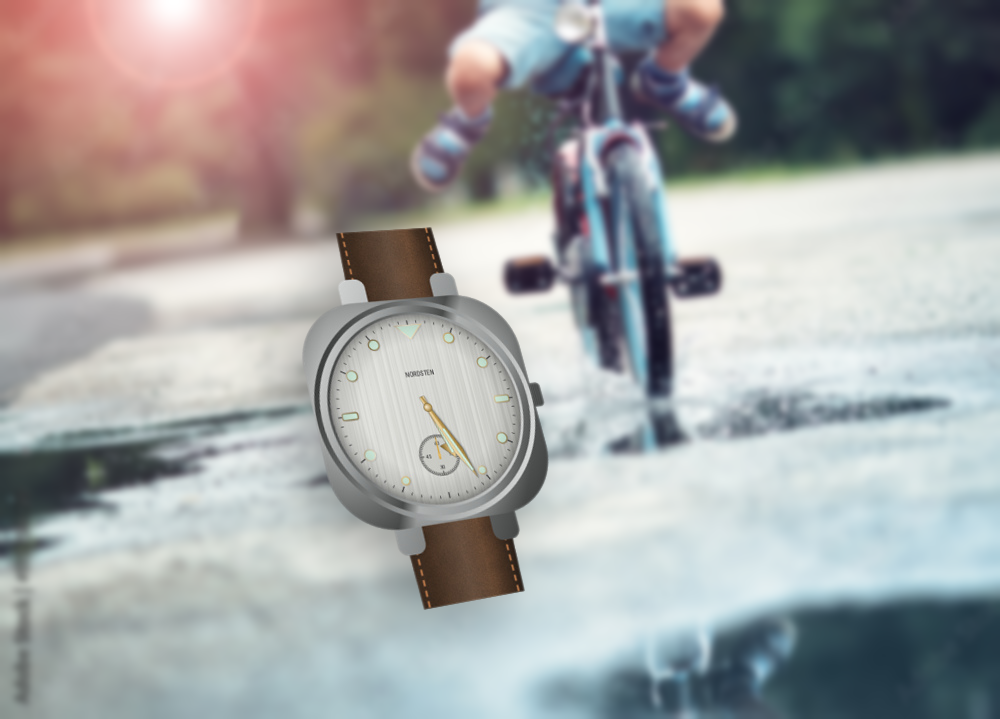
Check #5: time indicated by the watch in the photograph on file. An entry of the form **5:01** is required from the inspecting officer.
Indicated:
**5:26**
